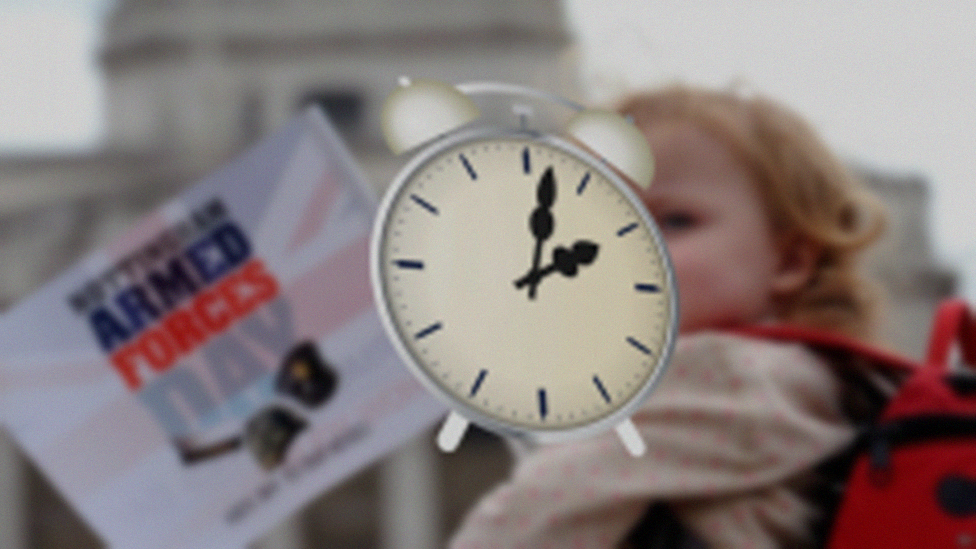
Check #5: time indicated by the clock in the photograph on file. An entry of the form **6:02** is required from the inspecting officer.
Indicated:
**2:02**
